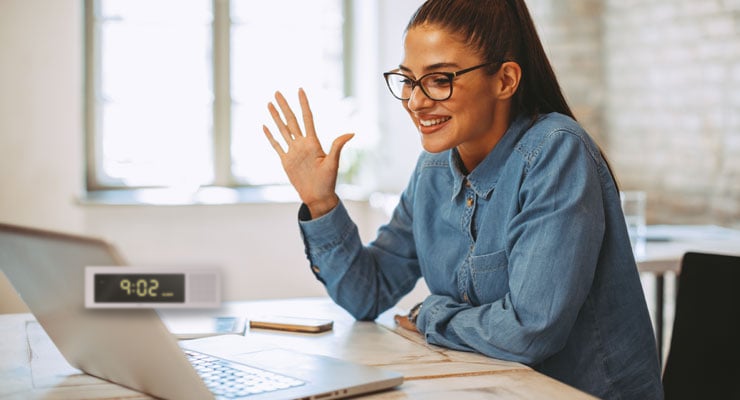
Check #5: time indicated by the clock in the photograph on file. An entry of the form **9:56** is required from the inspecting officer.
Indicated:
**9:02**
